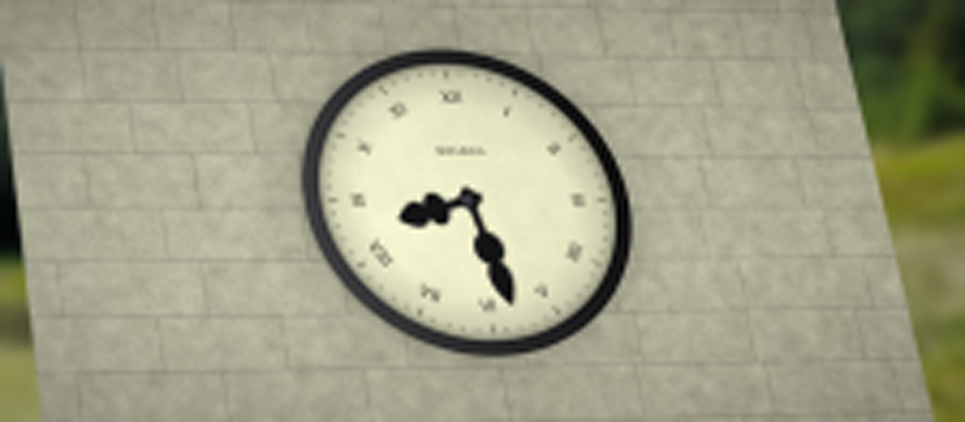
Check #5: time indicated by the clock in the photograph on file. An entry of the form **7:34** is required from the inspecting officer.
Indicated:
**8:28**
